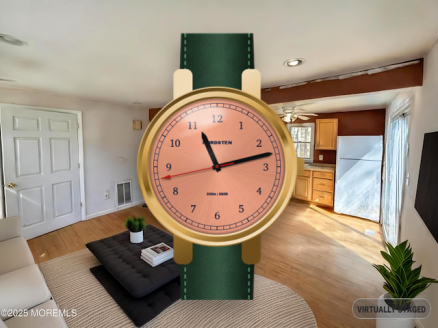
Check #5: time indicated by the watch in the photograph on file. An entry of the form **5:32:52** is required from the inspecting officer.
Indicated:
**11:12:43**
